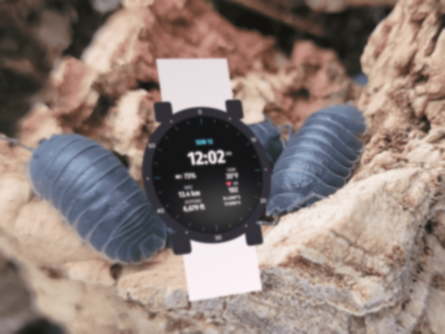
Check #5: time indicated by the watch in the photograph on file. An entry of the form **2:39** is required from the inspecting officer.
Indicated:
**12:02**
